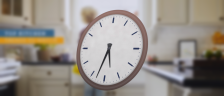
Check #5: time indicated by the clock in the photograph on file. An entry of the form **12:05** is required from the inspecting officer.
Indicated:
**5:33**
